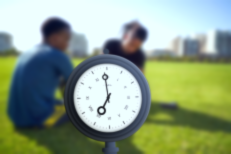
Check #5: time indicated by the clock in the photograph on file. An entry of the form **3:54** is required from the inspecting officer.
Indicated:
**6:59**
